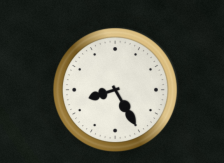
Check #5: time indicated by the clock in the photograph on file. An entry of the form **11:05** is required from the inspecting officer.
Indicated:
**8:25**
